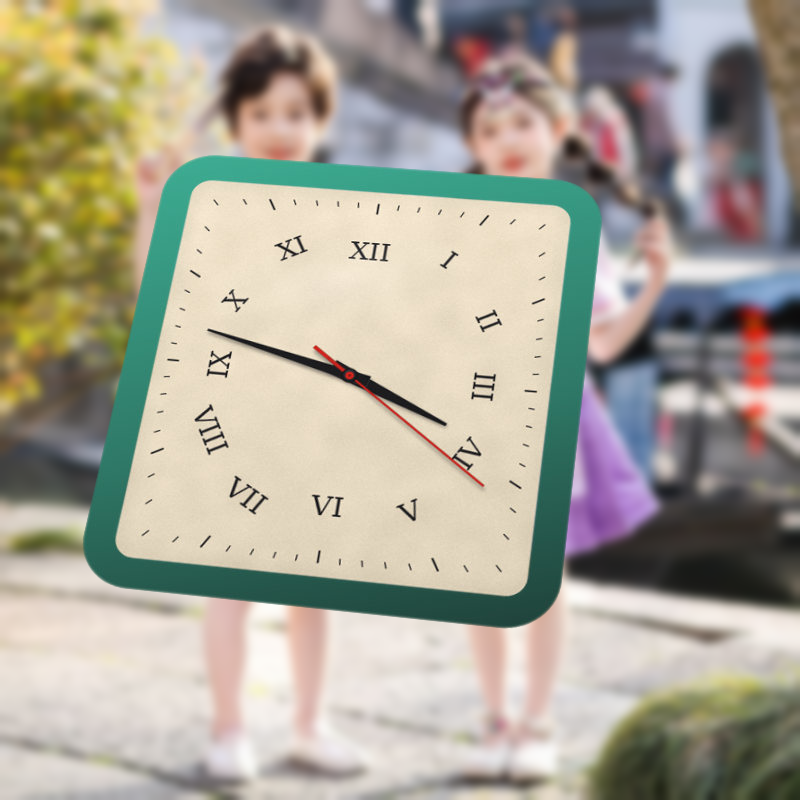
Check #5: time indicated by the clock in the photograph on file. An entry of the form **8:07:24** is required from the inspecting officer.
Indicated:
**3:47:21**
